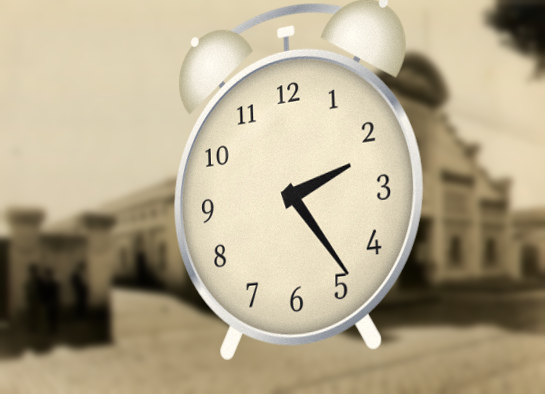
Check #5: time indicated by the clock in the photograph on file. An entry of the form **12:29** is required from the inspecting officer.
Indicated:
**2:24**
